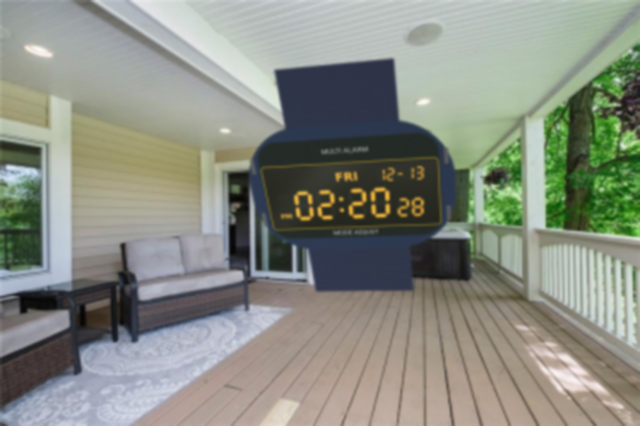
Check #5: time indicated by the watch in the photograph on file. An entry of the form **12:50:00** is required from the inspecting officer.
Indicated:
**2:20:28**
